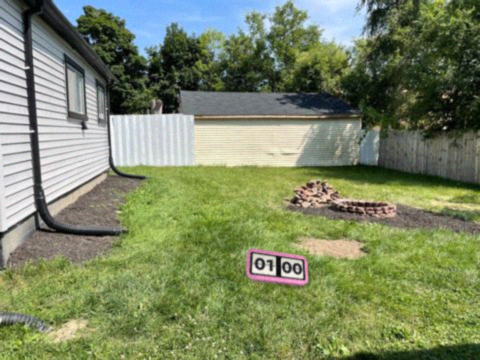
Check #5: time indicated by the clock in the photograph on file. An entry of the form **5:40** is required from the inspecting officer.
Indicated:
**1:00**
